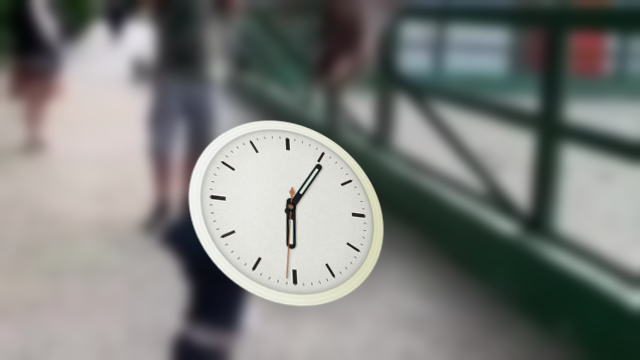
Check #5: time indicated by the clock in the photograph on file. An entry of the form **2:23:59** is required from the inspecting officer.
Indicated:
**6:05:31**
